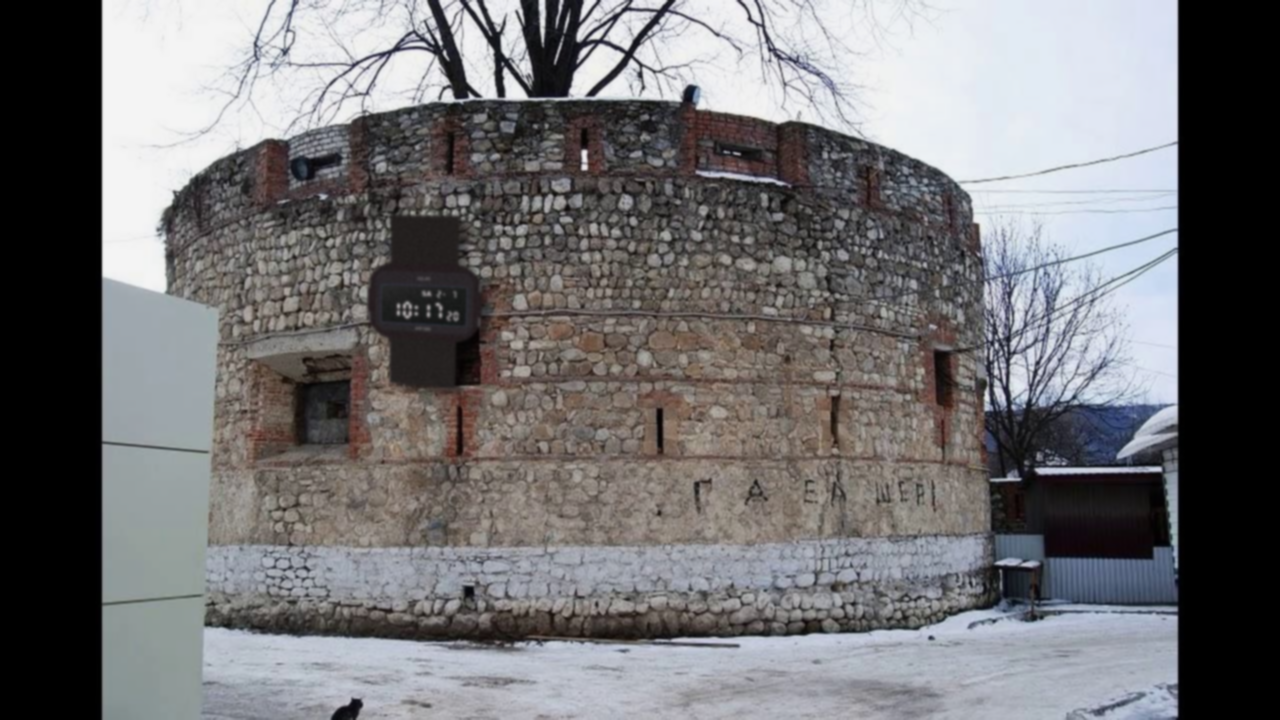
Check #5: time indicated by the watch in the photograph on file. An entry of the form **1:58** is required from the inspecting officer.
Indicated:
**10:17**
